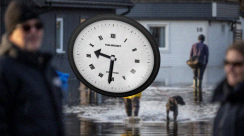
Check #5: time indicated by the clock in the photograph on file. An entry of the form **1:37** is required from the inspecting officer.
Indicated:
**9:31**
